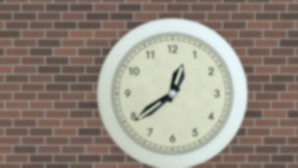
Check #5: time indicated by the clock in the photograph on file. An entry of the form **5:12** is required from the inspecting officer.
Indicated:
**12:39**
